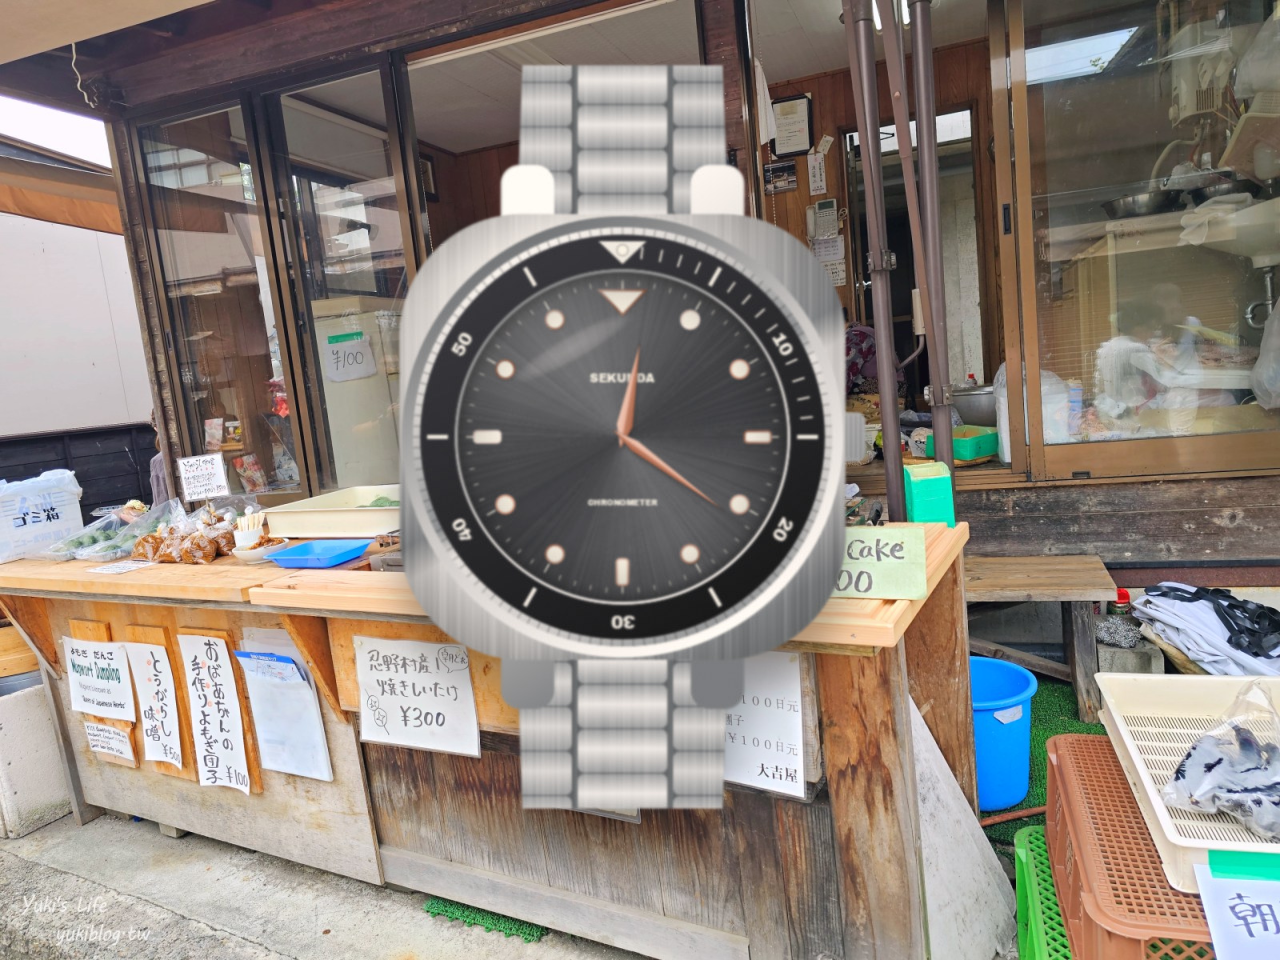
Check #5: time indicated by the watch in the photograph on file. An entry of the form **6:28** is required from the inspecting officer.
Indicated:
**12:21**
